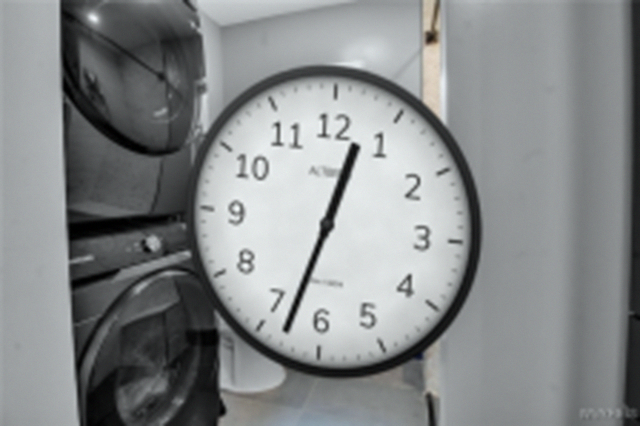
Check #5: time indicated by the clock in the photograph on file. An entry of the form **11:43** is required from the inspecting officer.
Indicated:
**12:33**
